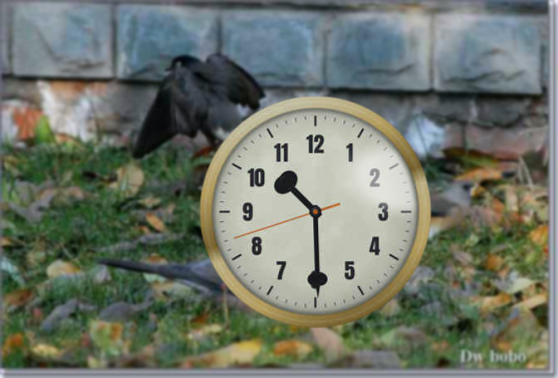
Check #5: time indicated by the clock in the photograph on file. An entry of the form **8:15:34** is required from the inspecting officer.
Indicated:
**10:29:42**
